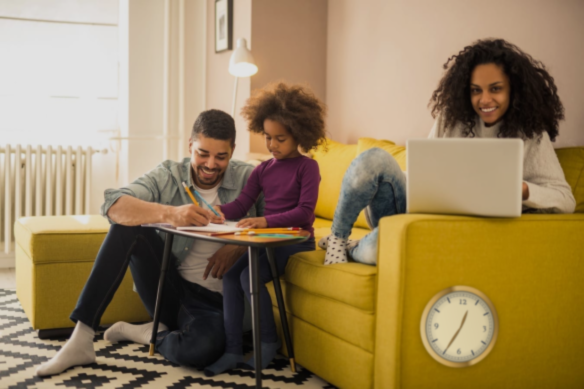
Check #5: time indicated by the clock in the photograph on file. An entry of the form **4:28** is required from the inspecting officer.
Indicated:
**12:35**
